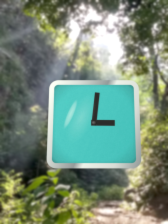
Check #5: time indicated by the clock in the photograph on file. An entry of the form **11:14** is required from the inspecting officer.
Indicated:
**3:01**
